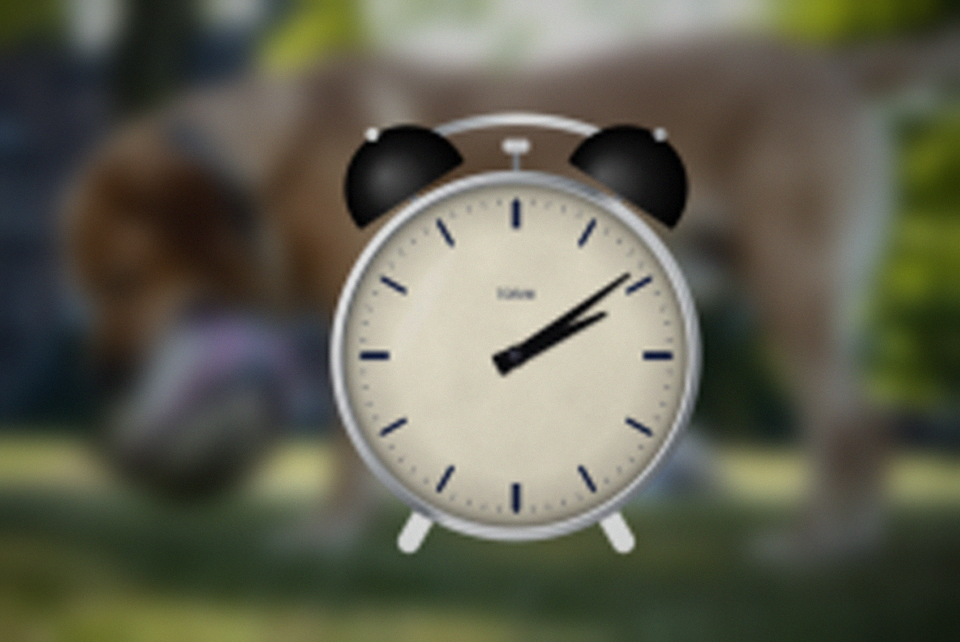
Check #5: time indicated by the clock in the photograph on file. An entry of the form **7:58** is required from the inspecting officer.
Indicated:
**2:09**
